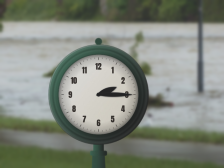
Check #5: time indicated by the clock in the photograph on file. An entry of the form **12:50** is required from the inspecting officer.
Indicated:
**2:15**
